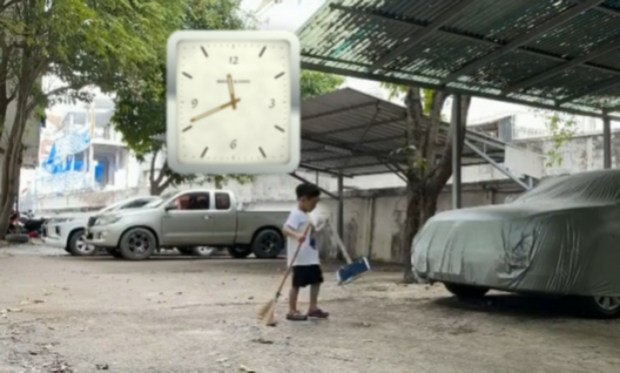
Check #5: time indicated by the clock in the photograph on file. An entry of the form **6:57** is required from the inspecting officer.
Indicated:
**11:41**
